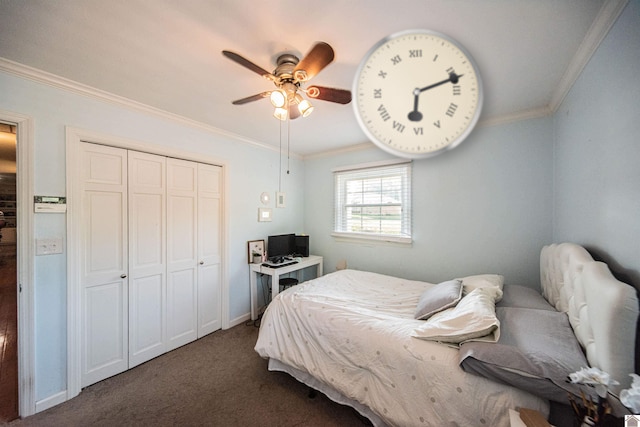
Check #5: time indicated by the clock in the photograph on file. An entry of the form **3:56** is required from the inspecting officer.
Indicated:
**6:12**
